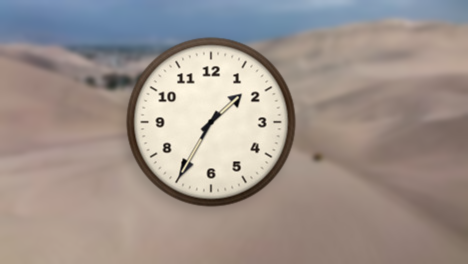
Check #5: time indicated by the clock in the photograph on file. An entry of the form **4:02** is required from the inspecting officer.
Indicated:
**1:35**
